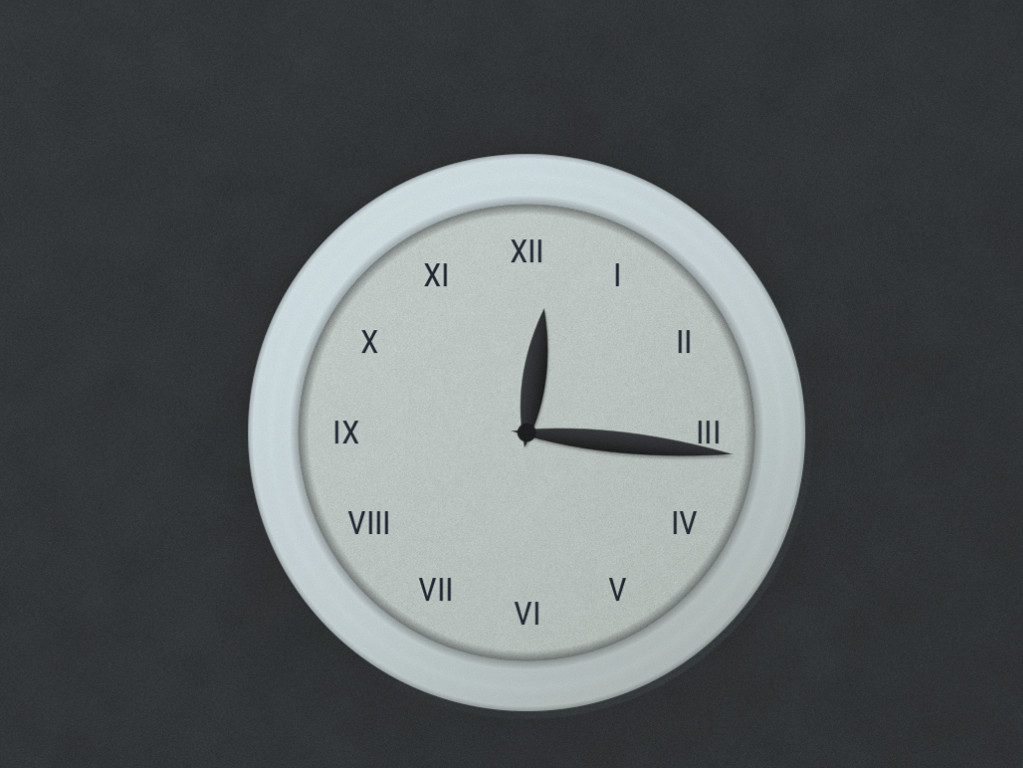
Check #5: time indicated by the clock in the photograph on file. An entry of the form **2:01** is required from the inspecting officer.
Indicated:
**12:16**
